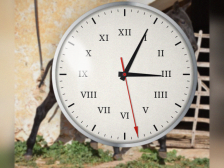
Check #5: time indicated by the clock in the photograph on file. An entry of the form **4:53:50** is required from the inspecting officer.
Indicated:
**3:04:28**
